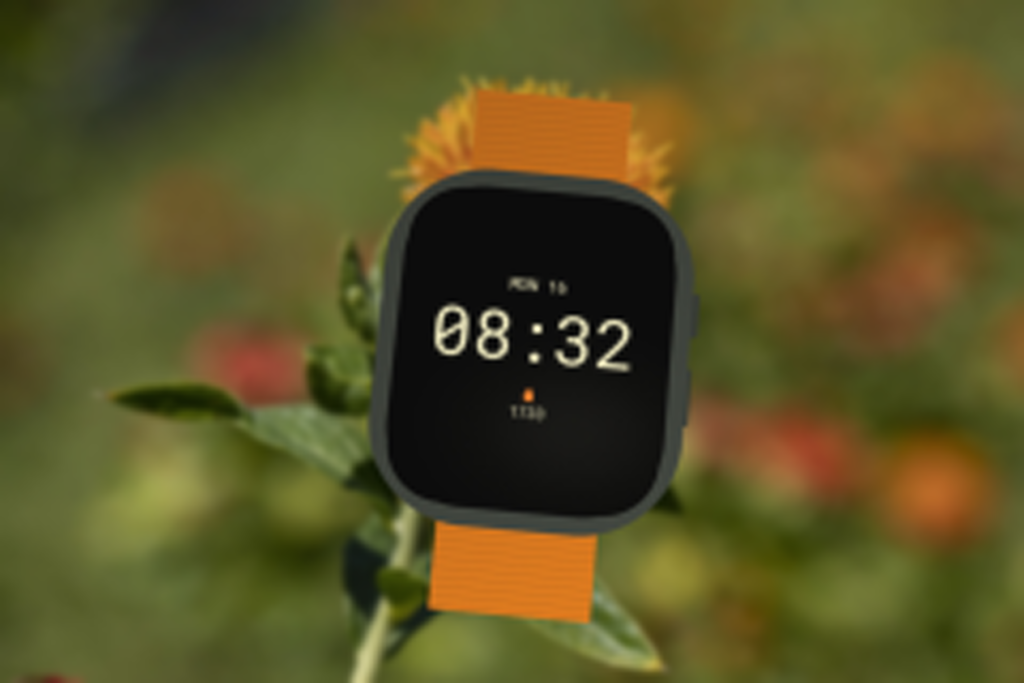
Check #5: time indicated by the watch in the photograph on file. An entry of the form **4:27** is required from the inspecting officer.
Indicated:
**8:32**
